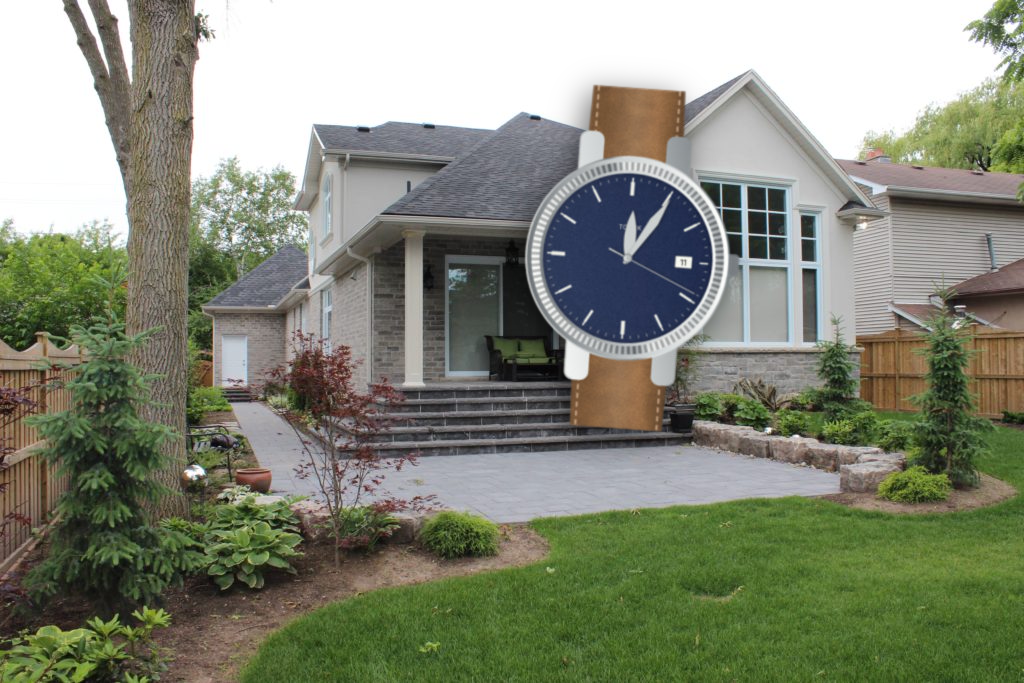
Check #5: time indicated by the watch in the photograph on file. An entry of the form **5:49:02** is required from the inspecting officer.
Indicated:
**12:05:19**
